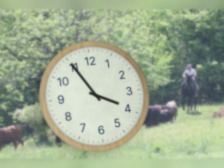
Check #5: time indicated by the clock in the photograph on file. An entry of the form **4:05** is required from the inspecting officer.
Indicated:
**3:55**
